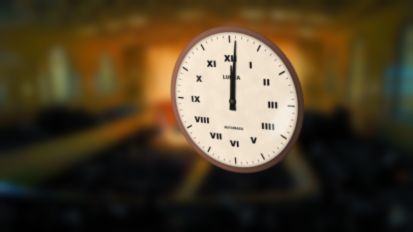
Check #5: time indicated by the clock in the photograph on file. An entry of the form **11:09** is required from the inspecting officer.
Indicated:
**12:01**
